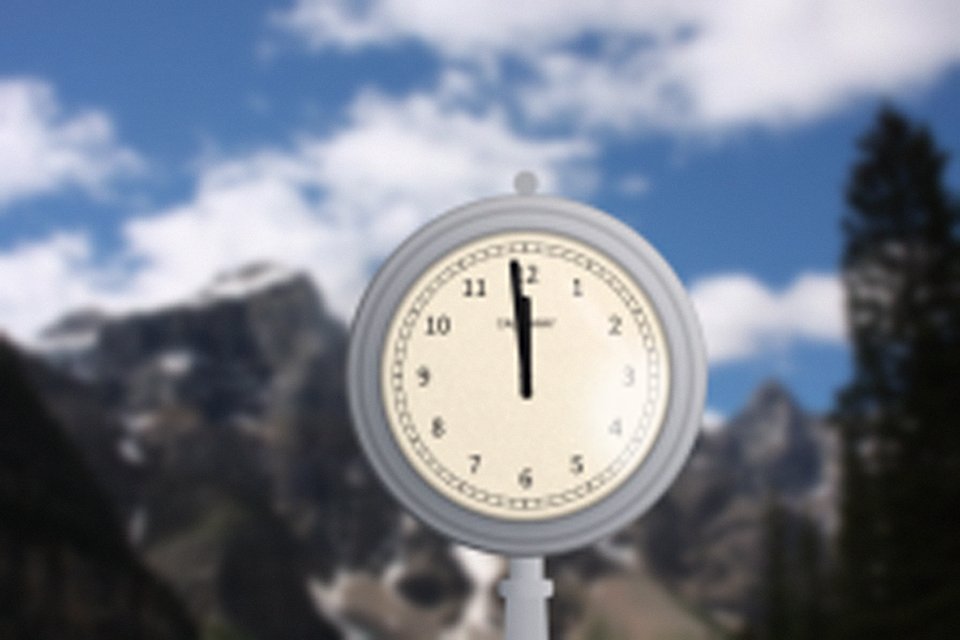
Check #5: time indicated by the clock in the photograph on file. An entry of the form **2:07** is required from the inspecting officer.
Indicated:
**11:59**
